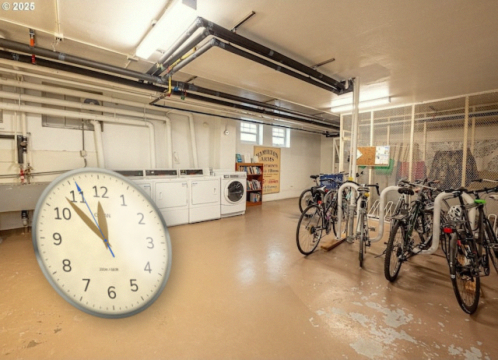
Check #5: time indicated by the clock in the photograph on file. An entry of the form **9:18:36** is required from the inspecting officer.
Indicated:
**11:52:56**
